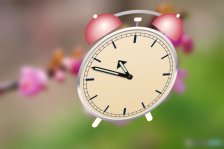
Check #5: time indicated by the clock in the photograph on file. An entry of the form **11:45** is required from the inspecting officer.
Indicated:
**10:48**
